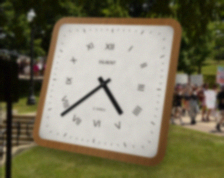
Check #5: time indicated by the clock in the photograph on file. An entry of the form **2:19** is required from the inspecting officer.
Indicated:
**4:38**
